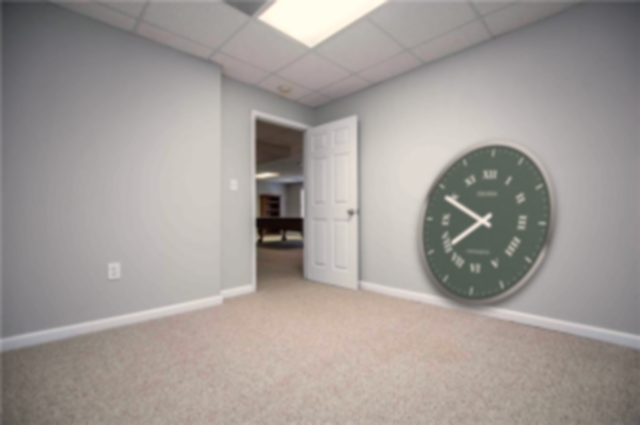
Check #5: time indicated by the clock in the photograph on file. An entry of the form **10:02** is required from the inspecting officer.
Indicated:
**7:49**
